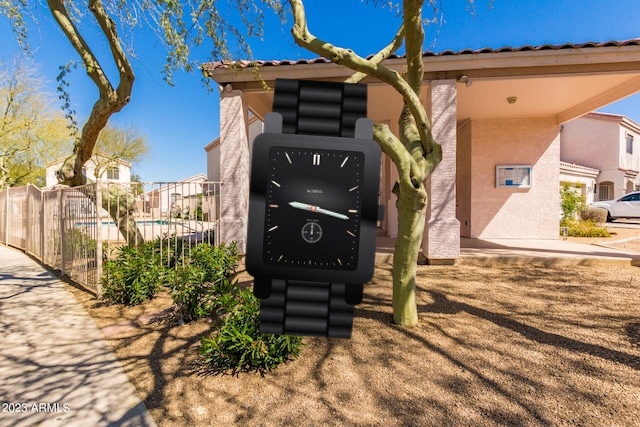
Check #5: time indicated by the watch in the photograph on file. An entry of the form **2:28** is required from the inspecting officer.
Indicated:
**9:17**
